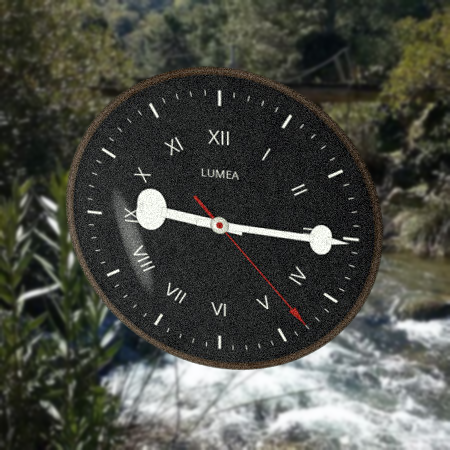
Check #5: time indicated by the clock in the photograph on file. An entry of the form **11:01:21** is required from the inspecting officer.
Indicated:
**9:15:23**
